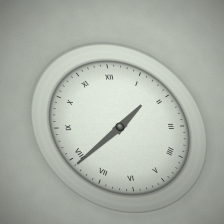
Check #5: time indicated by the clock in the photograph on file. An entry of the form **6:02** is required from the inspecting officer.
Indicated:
**1:39**
